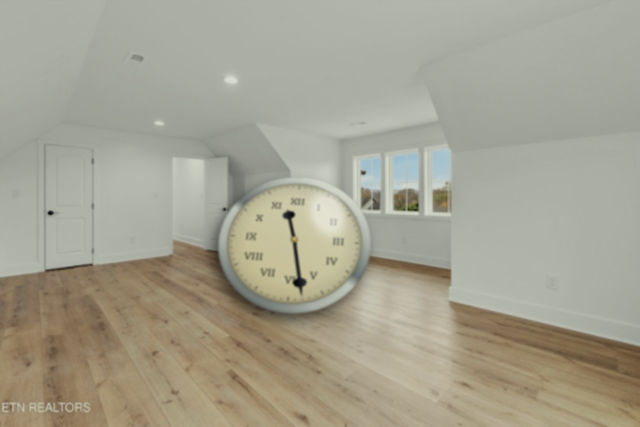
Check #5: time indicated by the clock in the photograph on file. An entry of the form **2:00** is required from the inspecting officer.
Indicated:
**11:28**
